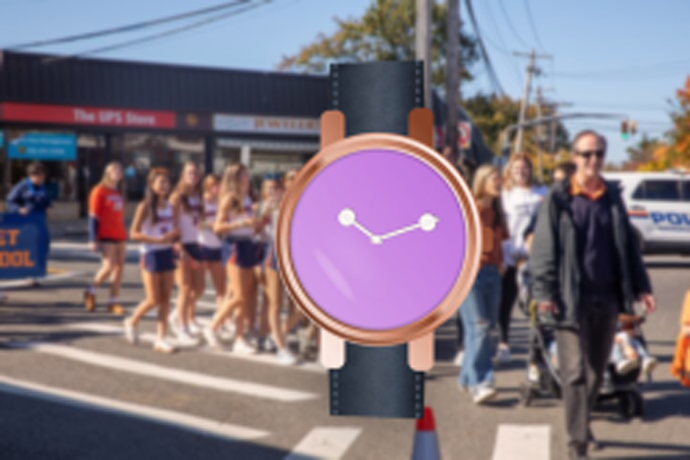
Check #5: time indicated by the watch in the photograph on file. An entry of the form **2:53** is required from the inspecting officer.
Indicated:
**10:12**
